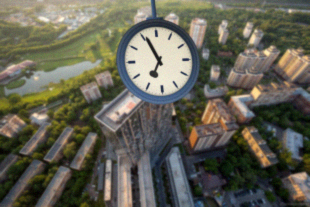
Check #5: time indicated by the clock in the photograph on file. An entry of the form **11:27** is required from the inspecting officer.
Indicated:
**6:56**
